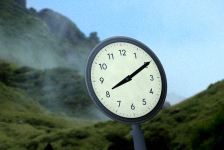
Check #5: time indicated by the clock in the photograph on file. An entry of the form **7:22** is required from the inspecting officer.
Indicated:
**8:10**
